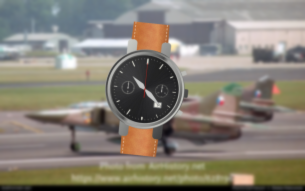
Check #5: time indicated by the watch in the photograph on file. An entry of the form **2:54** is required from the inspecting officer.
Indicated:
**10:22**
